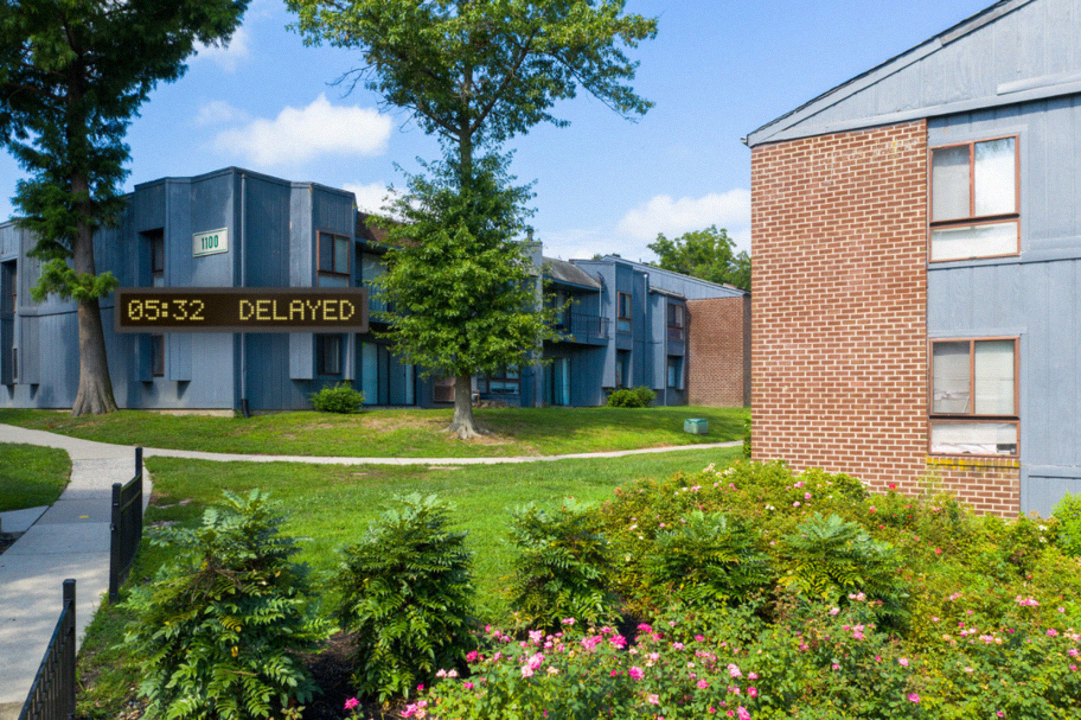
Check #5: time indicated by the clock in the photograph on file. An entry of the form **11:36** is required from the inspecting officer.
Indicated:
**5:32**
